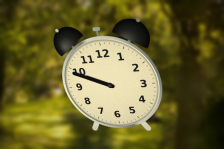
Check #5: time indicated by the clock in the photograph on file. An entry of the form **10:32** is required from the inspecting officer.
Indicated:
**9:49**
